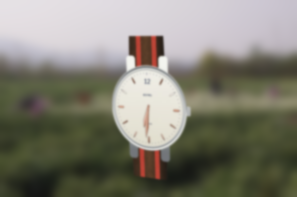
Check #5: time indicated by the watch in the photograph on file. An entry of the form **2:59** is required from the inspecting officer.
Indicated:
**6:31**
